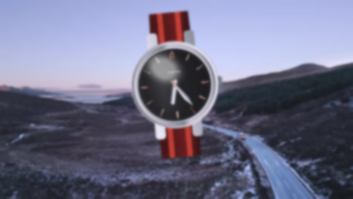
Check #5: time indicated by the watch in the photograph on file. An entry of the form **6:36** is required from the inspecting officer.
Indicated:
**6:24**
